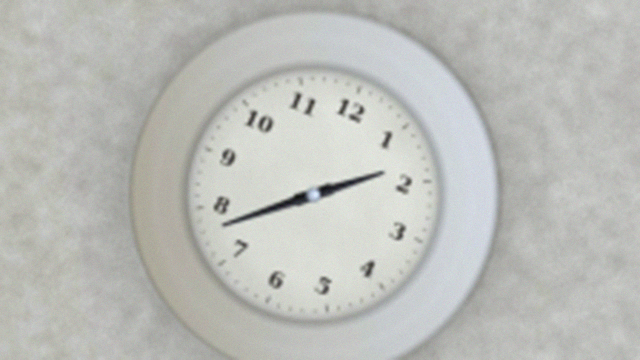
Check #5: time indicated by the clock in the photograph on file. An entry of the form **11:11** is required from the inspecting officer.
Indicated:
**1:38**
